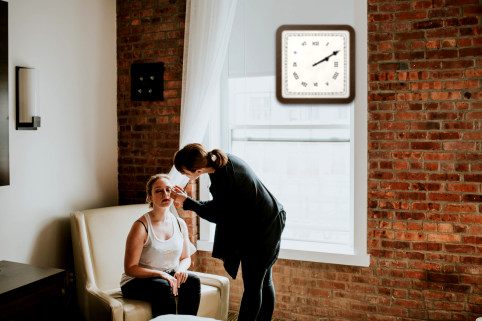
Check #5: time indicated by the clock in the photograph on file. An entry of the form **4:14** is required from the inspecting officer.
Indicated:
**2:10**
